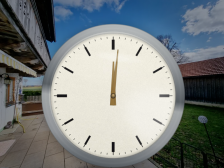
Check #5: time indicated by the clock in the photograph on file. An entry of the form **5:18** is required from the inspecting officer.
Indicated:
**12:01**
